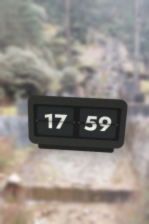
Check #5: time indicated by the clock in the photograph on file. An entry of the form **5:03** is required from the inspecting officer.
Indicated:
**17:59**
